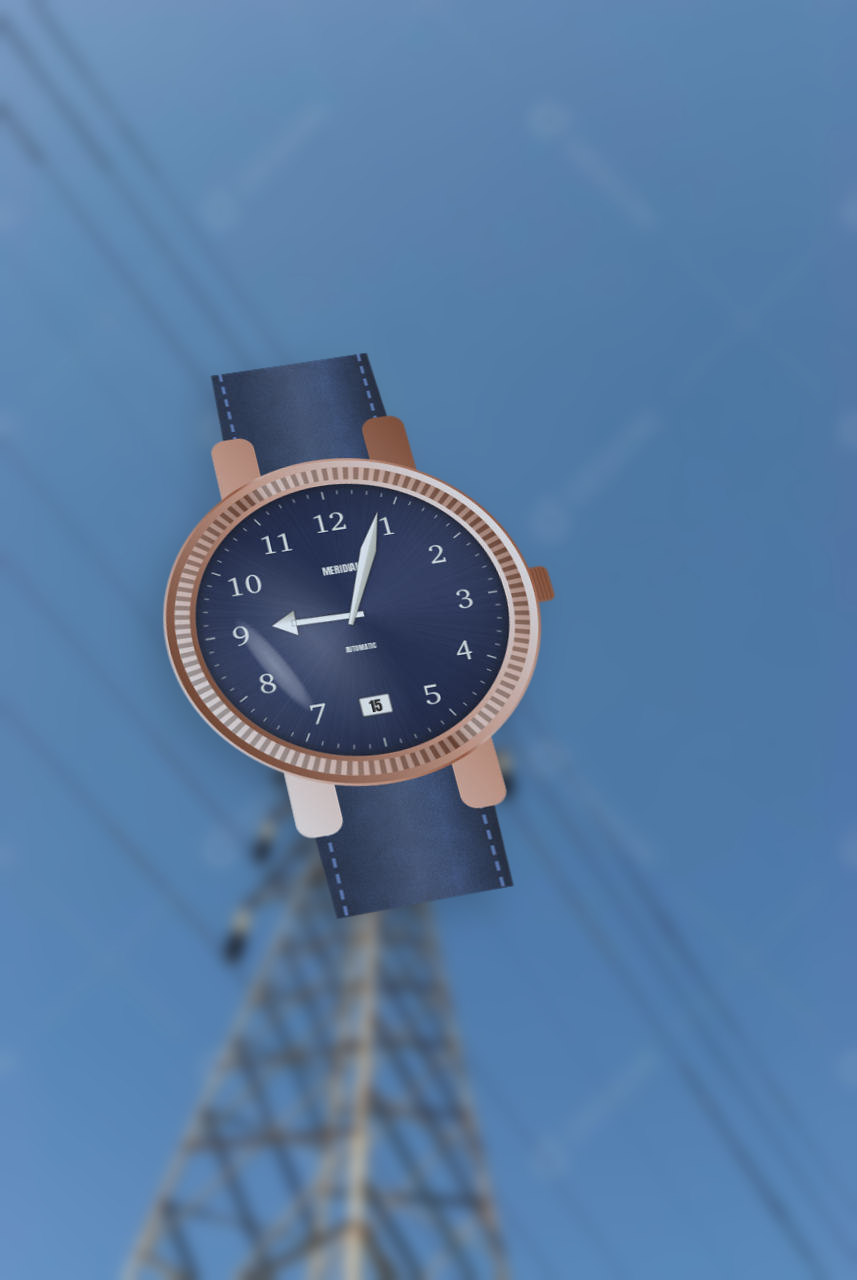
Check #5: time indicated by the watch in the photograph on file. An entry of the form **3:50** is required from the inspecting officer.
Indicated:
**9:04**
